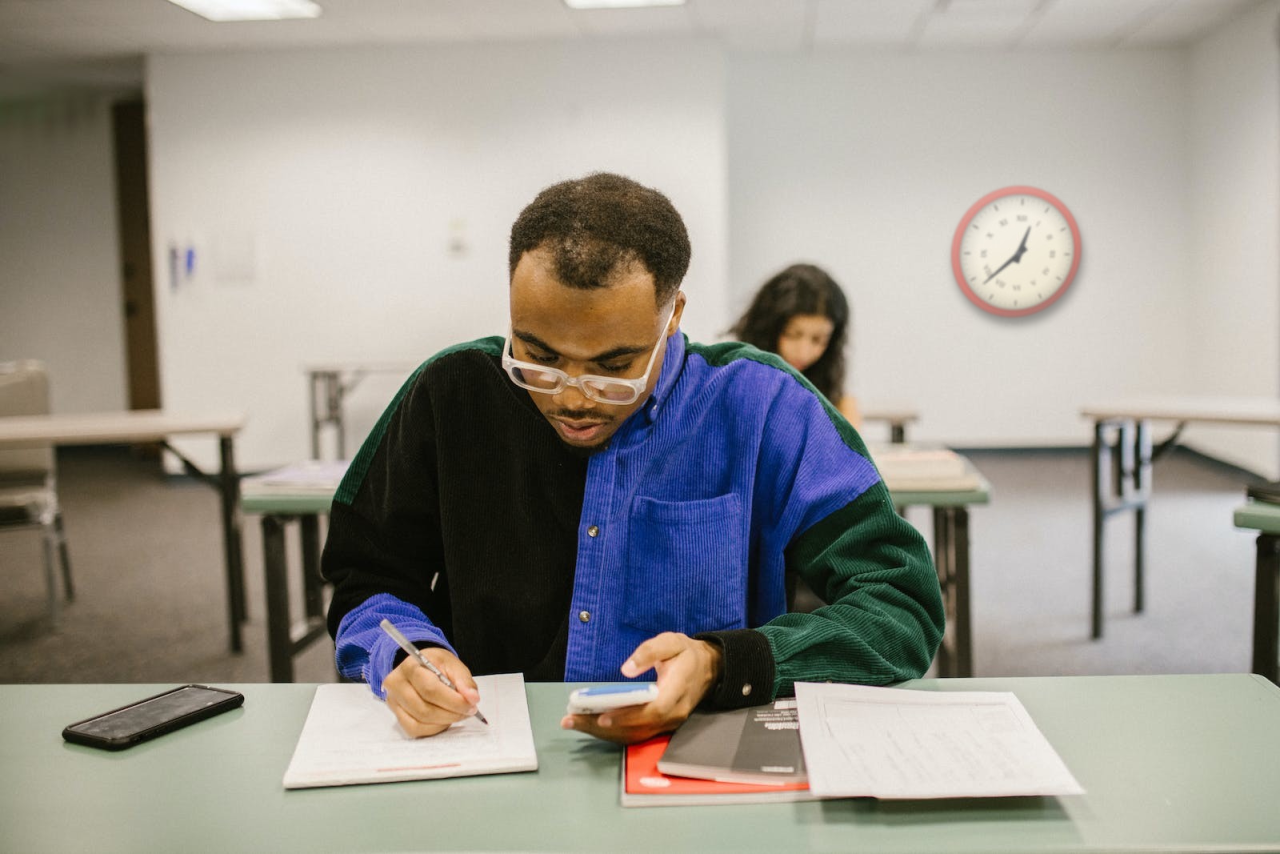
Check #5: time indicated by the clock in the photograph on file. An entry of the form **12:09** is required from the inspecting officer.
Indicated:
**12:38**
